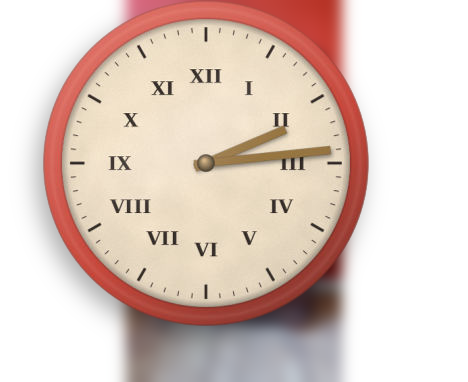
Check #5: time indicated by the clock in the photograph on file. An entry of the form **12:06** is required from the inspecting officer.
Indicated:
**2:14**
